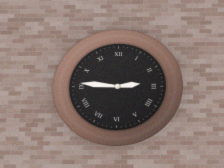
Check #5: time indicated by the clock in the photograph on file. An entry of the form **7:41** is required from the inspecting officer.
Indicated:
**2:46**
